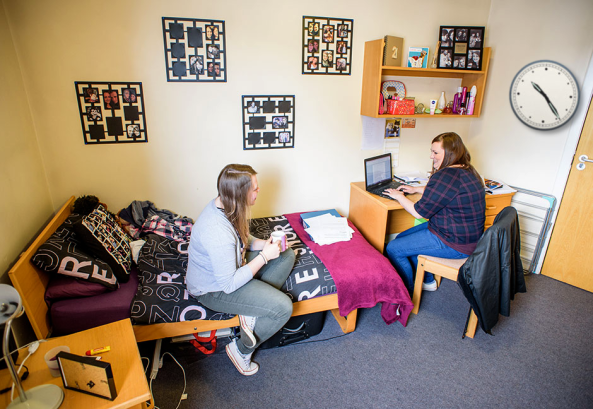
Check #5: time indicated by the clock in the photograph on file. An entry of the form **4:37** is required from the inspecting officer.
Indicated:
**10:24**
